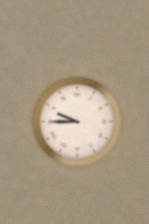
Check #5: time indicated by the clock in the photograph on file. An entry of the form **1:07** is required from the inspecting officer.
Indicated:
**9:45**
